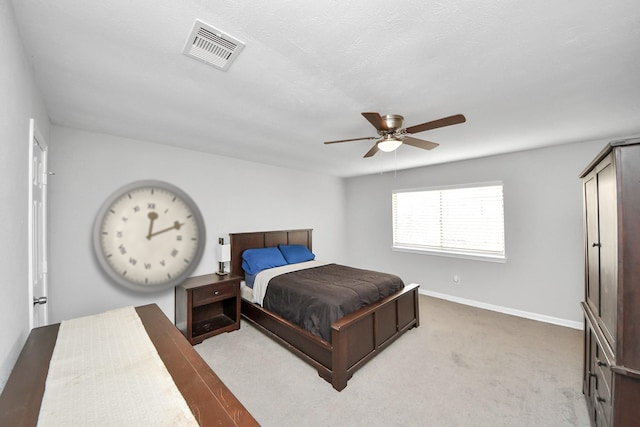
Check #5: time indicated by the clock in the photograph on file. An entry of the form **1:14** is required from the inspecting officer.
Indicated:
**12:11**
